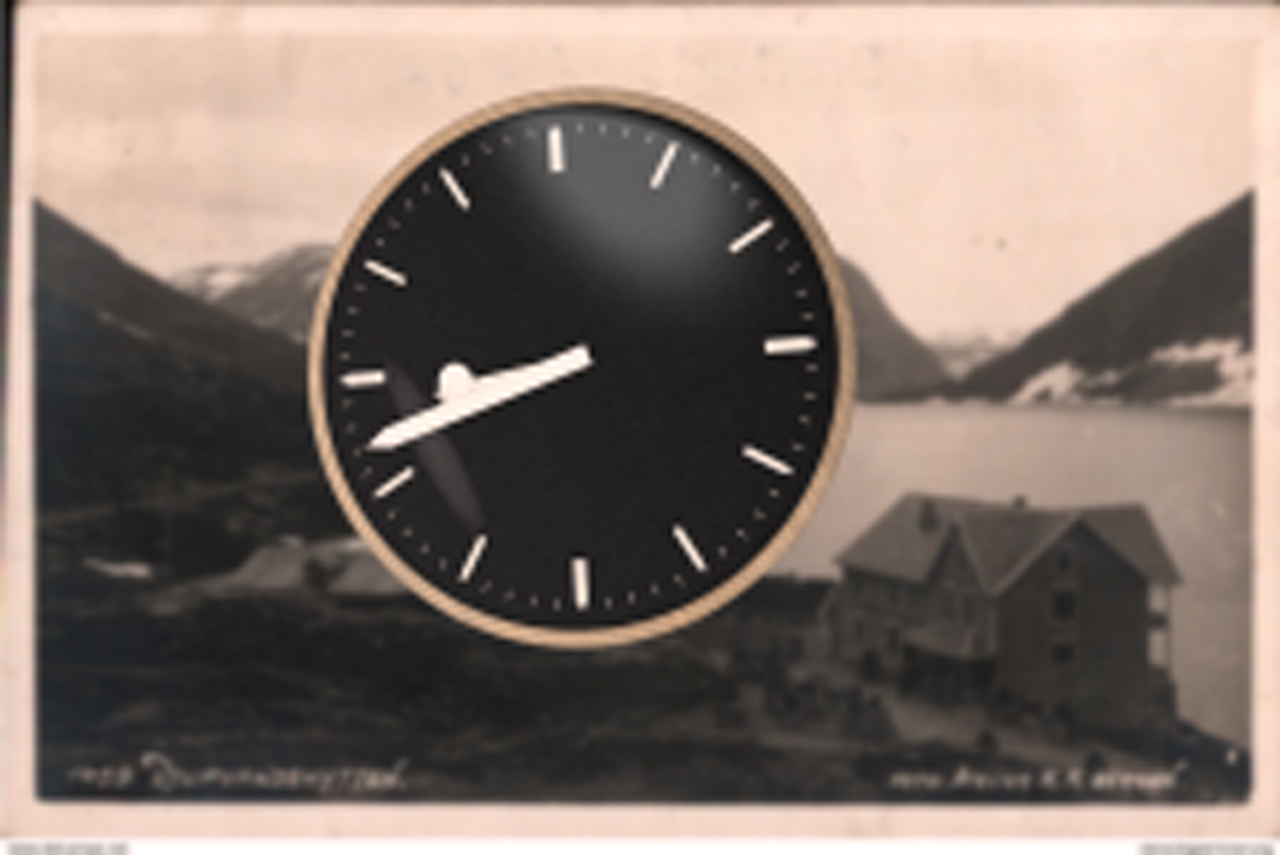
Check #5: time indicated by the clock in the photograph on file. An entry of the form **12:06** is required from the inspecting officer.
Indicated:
**8:42**
